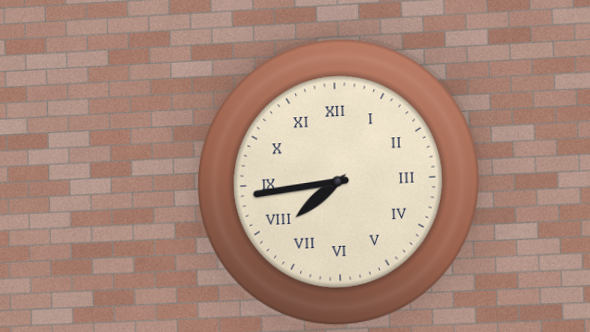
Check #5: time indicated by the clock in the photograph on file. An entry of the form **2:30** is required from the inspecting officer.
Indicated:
**7:44**
